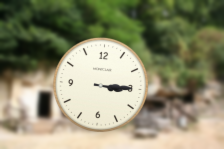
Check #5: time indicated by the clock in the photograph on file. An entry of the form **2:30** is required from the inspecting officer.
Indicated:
**3:15**
